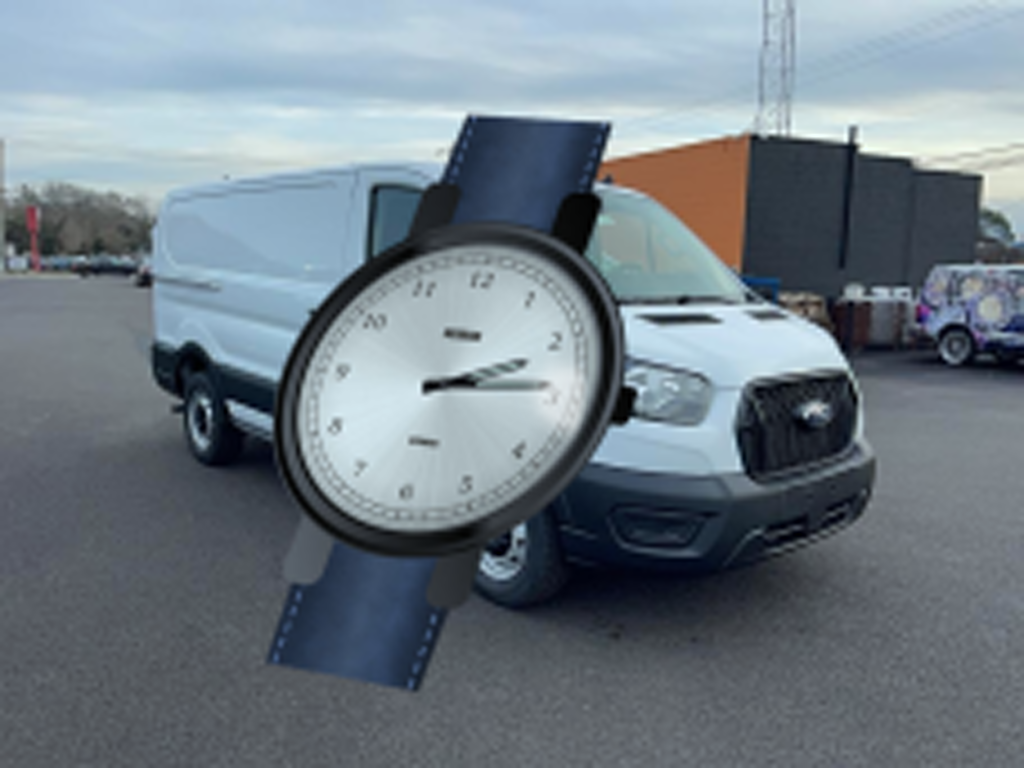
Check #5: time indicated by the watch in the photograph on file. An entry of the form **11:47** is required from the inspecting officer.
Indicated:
**2:14**
